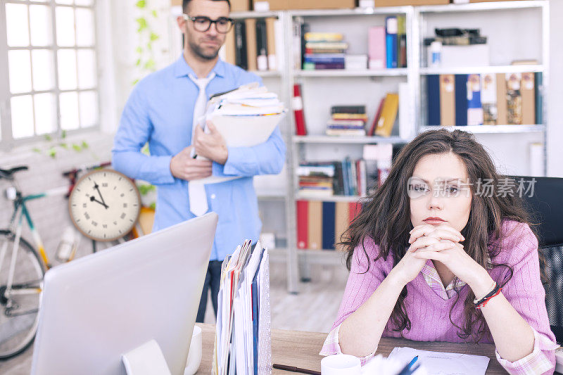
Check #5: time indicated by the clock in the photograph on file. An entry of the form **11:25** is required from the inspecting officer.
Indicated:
**9:56**
